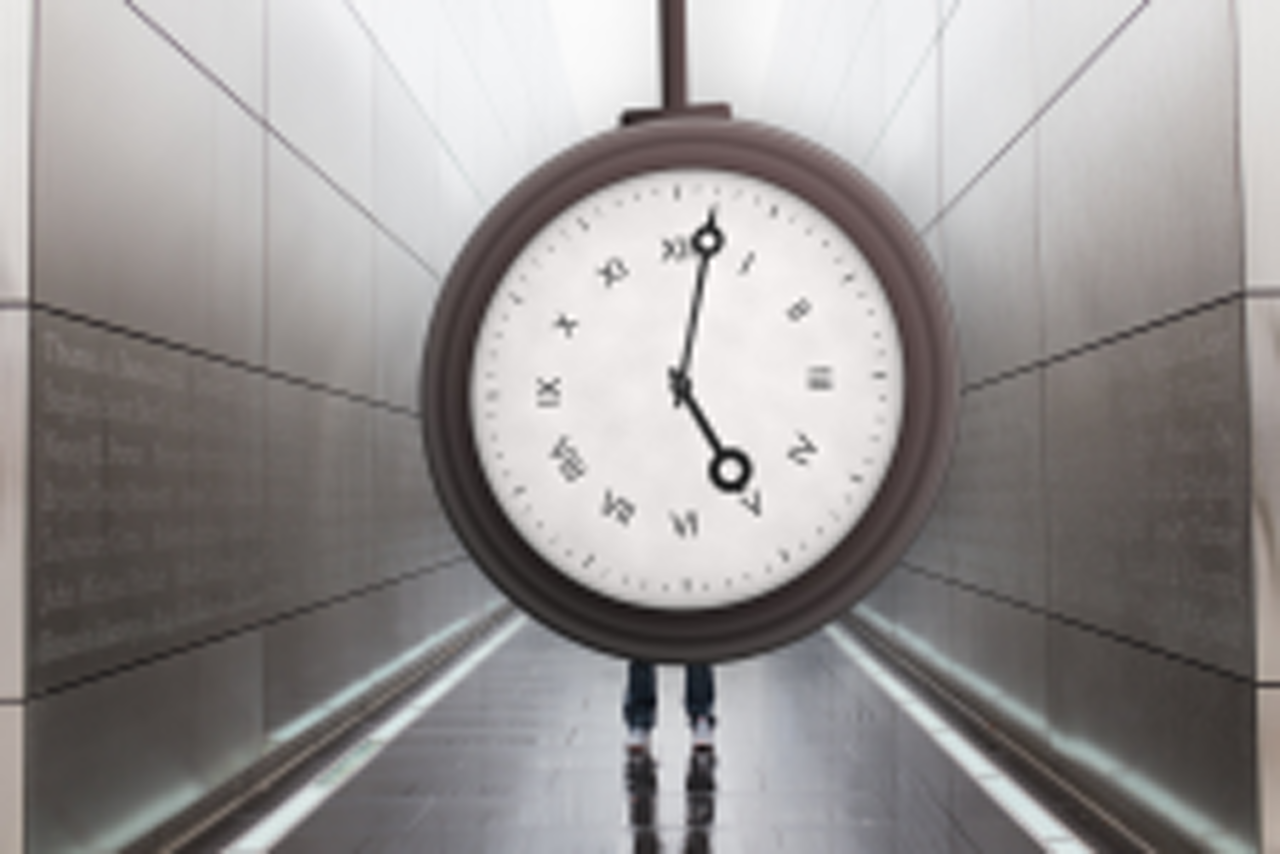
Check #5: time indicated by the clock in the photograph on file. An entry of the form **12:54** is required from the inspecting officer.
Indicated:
**5:02**
